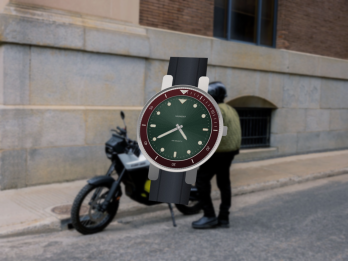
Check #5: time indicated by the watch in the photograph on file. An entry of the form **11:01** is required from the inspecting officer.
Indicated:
**4:40**
